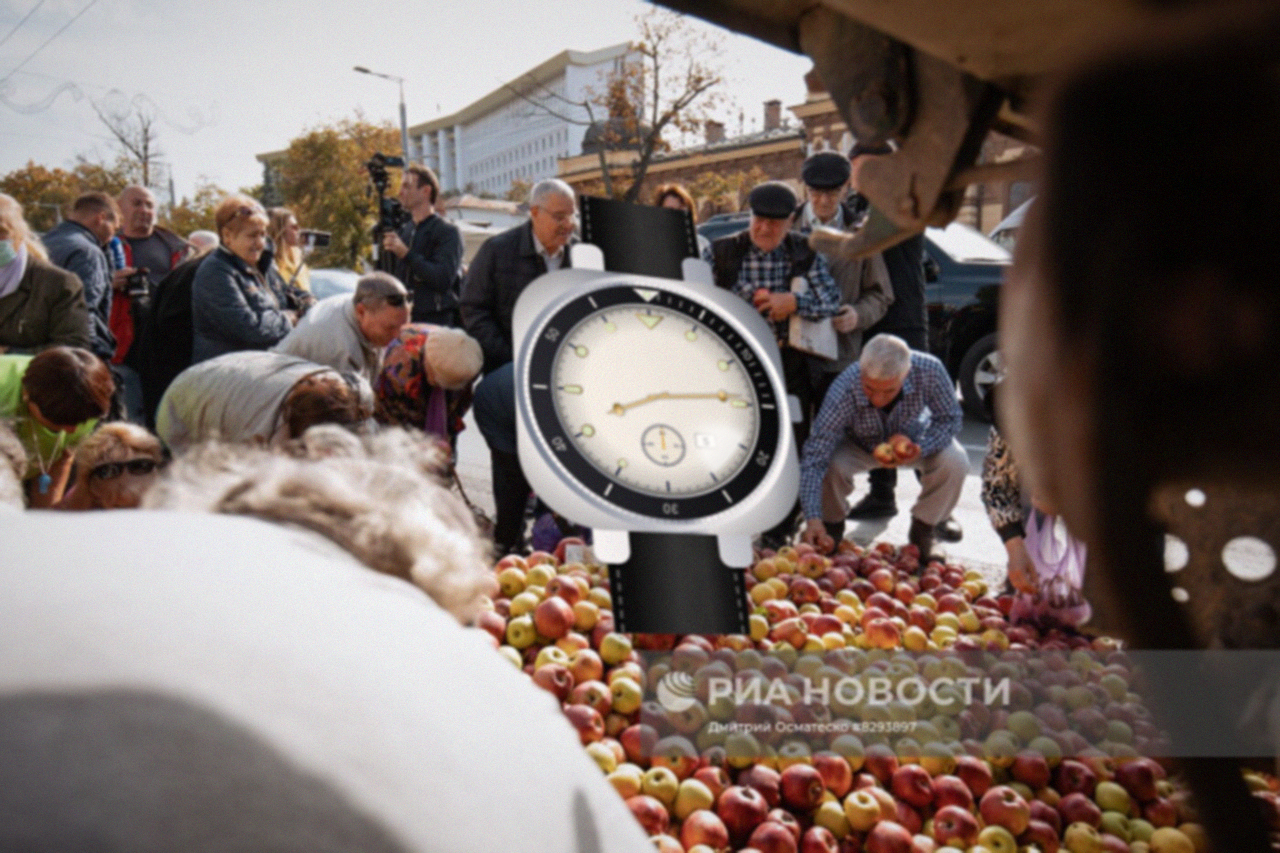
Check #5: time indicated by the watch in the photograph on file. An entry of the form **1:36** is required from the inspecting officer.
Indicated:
**8:14**
